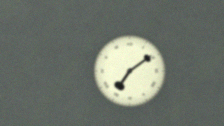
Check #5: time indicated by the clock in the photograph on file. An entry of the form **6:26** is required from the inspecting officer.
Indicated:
**7:09**
